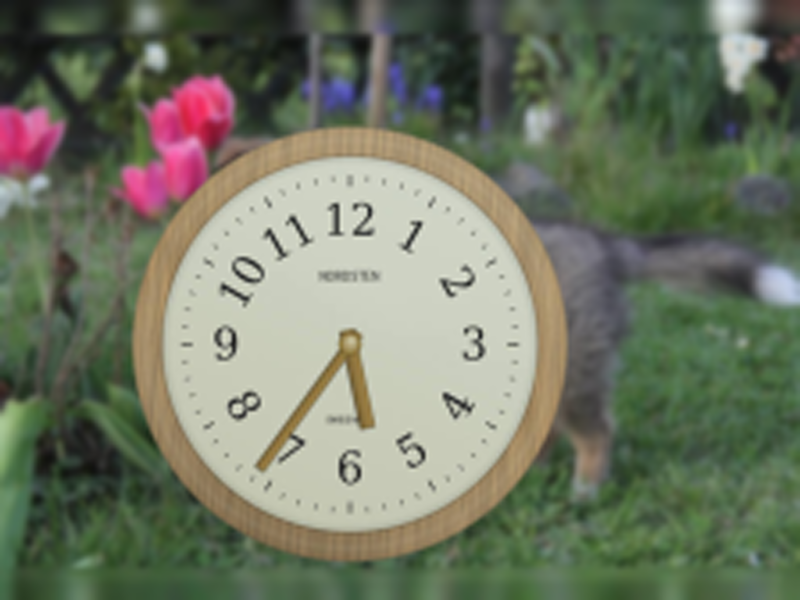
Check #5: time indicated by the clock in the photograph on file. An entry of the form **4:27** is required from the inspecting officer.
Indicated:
**5:36**
